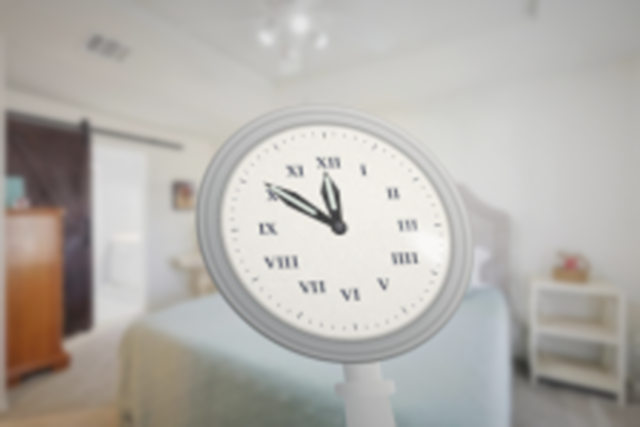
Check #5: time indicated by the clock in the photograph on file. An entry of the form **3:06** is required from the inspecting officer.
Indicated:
**11:51**
